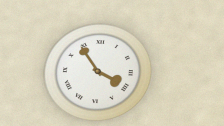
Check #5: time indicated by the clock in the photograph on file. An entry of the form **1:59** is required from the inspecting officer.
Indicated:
**3:54**
